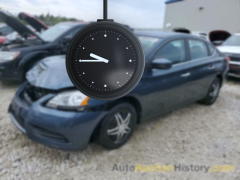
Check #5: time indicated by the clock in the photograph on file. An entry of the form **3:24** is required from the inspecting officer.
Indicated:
**9:45**
